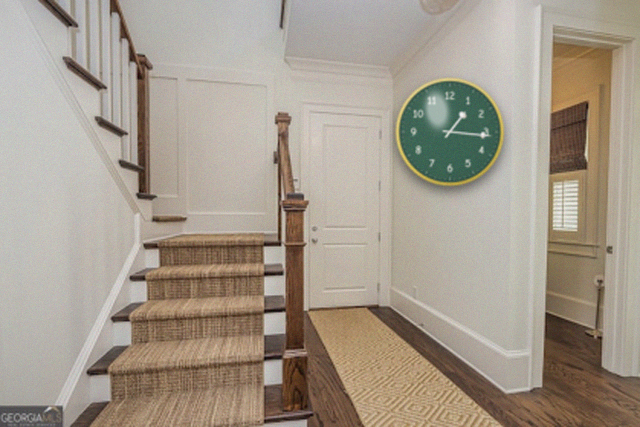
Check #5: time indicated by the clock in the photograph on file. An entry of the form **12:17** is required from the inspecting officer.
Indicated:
**1:16**
